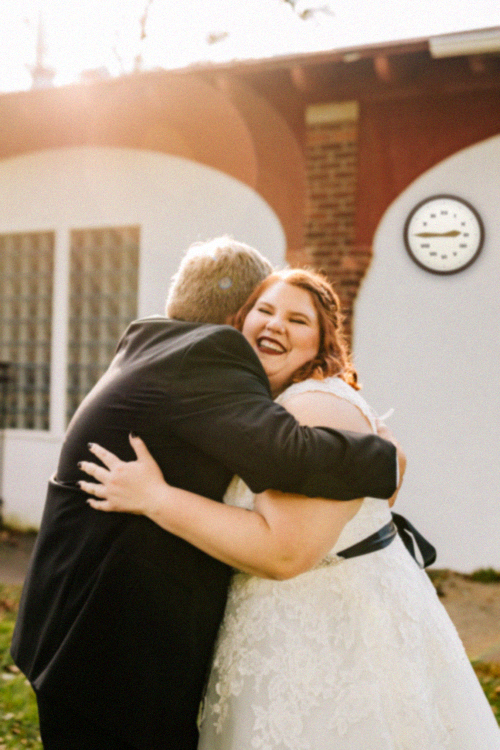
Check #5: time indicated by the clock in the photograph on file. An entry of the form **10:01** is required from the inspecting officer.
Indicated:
**2:45**
